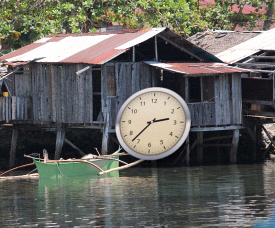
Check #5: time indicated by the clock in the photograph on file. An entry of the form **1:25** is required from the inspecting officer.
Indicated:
**2:37**
